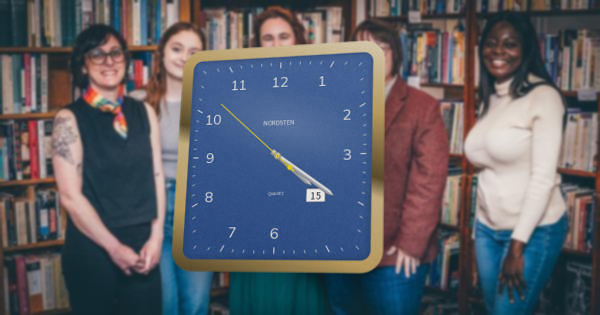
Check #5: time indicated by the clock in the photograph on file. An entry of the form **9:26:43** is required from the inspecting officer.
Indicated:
**4:20:52**
